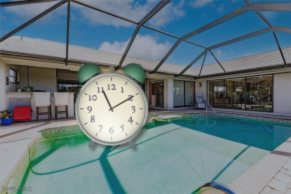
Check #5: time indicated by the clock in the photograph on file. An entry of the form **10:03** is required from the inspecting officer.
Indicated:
**11:10**
